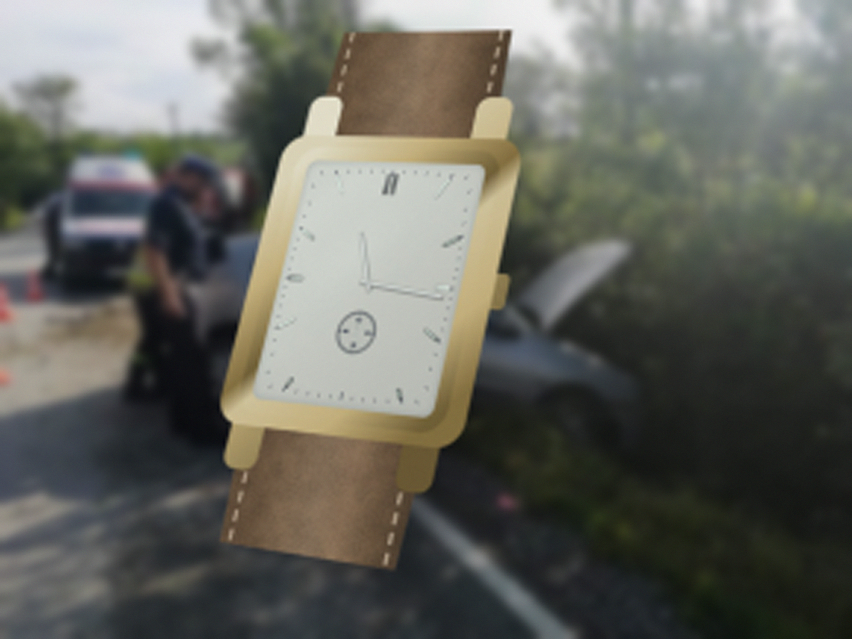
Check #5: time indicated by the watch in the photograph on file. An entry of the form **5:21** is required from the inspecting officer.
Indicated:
**11:16**
